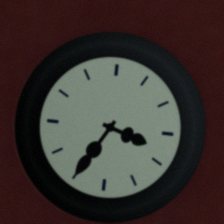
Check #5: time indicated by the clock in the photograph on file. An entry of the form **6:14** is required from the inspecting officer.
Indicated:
**3:35**
